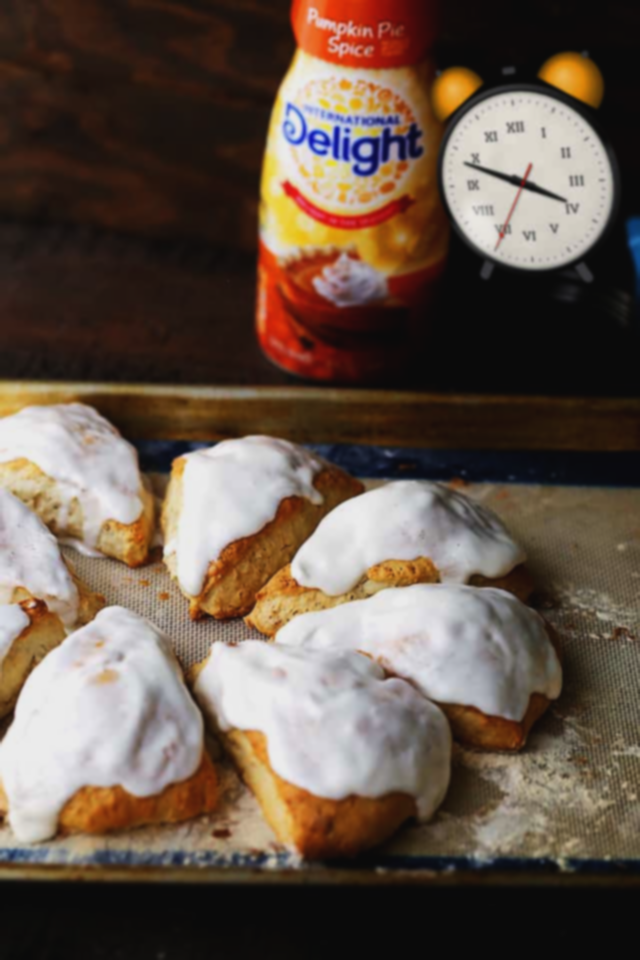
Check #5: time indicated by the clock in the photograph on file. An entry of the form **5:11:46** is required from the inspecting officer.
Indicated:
**3:48:35**
